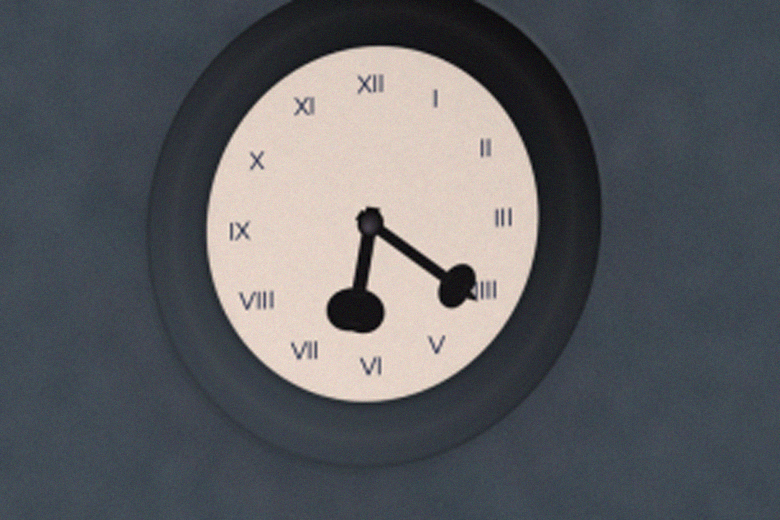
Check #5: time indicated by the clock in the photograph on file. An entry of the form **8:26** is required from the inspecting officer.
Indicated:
**6:21**
